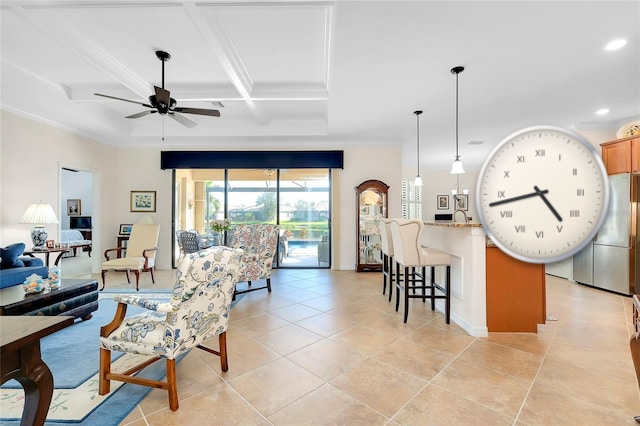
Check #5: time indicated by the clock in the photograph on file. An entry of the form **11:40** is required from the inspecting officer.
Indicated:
**4:43**
